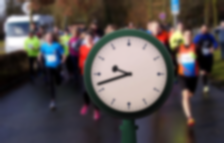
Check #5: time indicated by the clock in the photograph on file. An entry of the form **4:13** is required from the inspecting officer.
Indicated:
**9:42**
